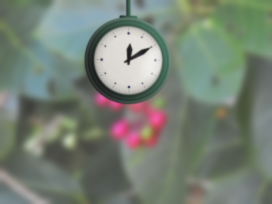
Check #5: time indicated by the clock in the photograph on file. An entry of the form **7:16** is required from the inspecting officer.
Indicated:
**12:10**
